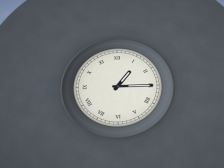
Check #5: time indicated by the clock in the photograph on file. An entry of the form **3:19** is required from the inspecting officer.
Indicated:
**1:15**
